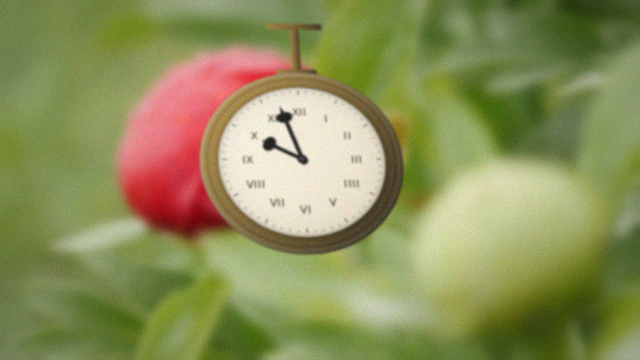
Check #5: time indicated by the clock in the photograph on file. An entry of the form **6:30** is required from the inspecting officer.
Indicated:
**9:57**
